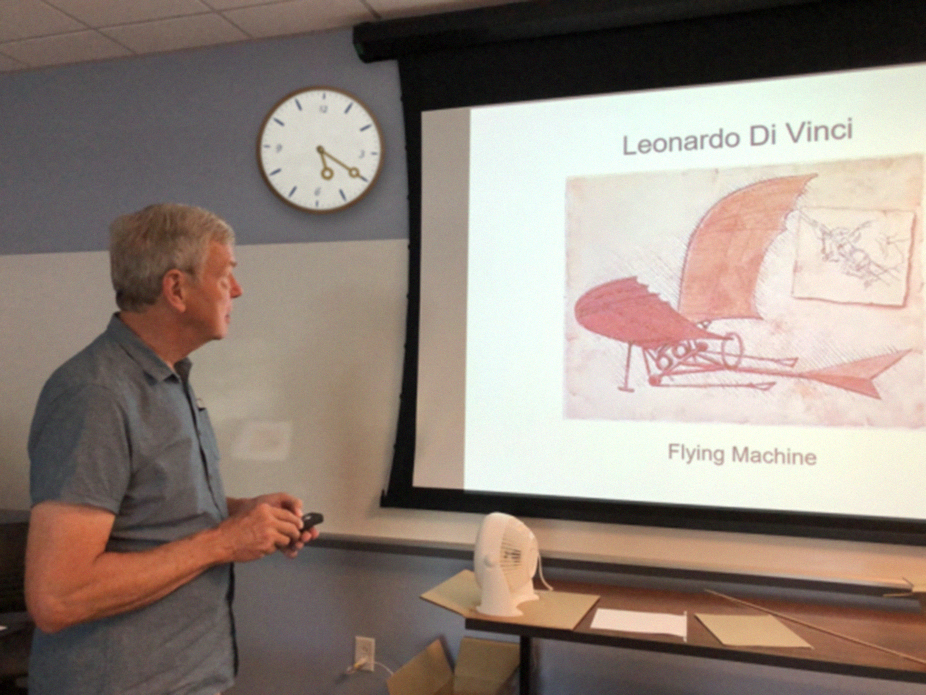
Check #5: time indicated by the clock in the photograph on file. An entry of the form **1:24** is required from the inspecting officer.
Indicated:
**5:20**
